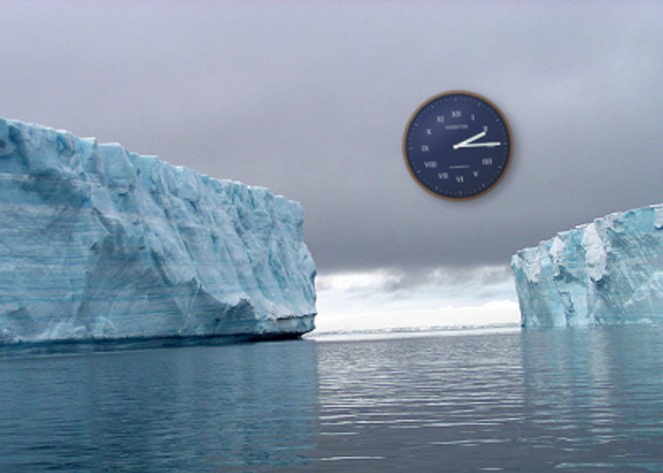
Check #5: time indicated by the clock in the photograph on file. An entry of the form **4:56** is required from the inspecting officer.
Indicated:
**2:15**
